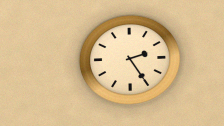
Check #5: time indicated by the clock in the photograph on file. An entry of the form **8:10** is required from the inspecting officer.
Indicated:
**2:25**
